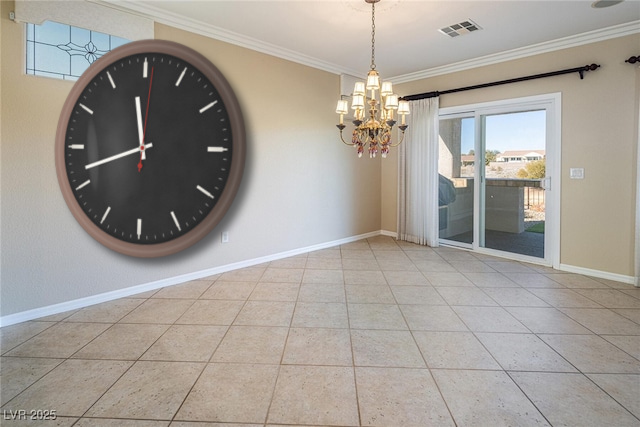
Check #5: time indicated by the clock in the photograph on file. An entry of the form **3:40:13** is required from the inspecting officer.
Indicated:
**11:42:01**
